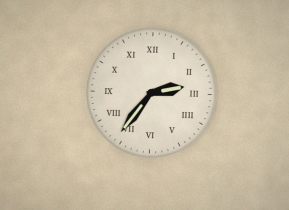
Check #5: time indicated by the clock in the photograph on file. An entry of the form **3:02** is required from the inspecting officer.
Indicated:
**2:36**
